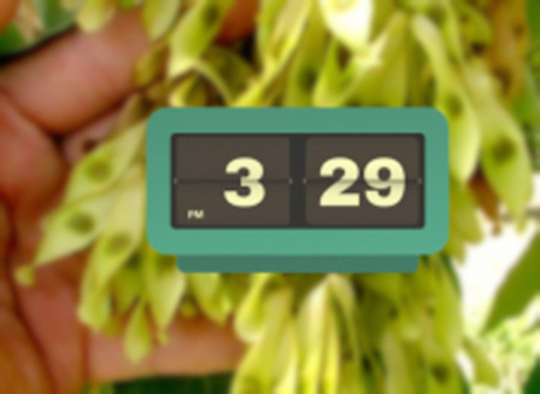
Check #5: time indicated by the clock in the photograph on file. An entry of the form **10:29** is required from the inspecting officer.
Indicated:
**3:29**
